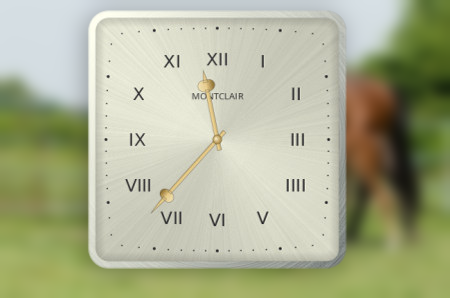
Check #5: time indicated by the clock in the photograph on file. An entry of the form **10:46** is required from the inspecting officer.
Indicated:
**11:37**
